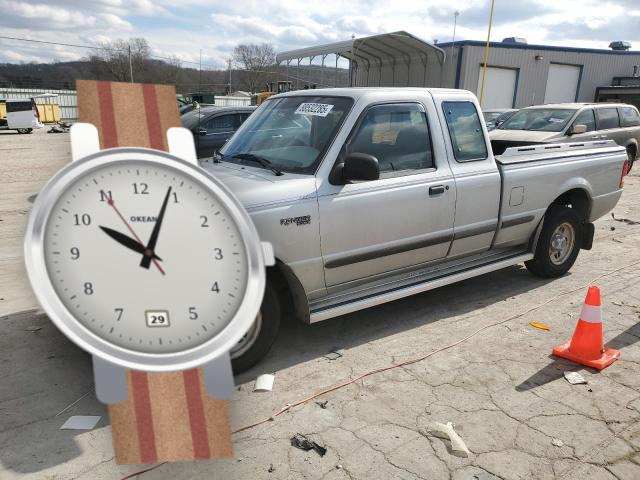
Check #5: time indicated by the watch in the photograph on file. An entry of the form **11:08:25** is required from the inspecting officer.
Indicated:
**10:03:55**
